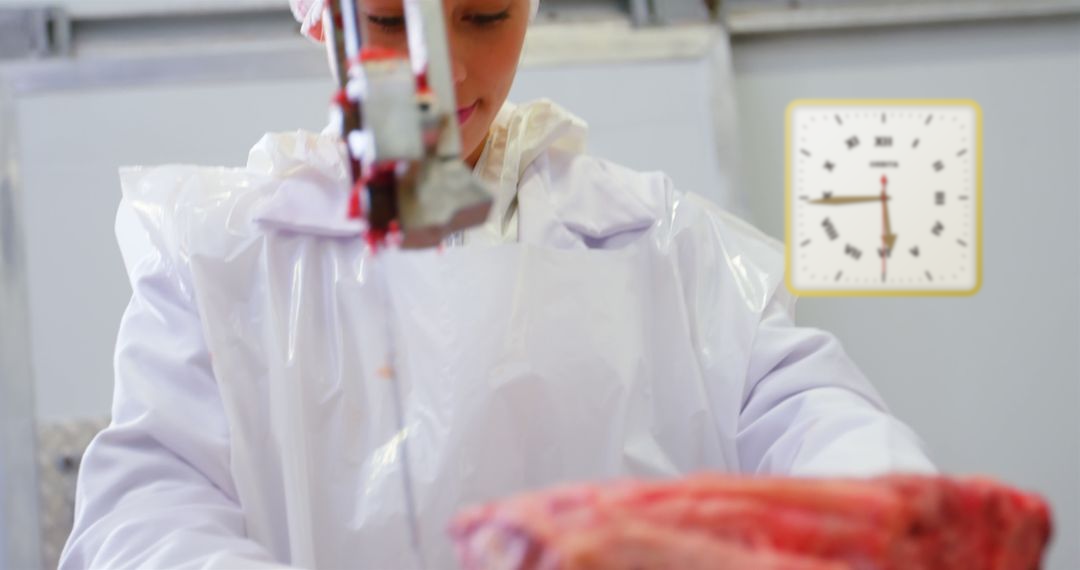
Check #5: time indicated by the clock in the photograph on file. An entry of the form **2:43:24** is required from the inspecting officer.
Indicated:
**5:44:30**
